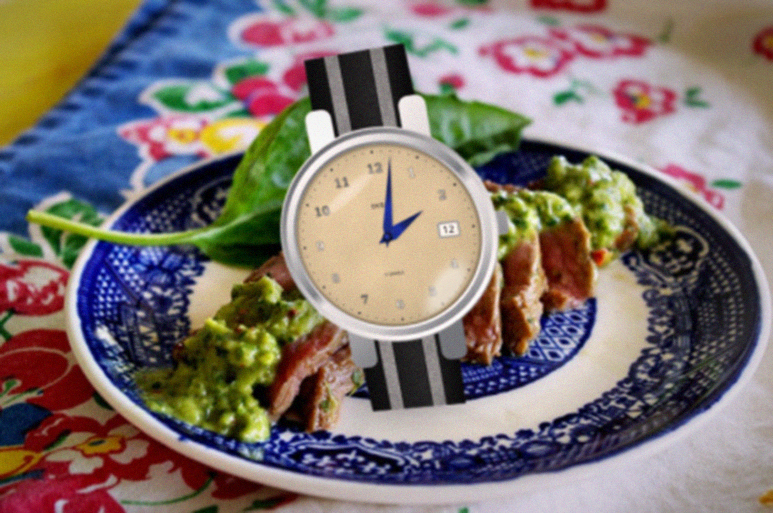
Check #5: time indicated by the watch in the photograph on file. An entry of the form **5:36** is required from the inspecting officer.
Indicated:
**2:02**
